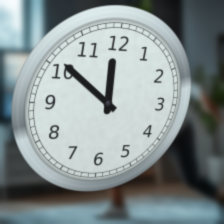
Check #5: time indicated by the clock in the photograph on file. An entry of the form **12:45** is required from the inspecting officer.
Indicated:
**11:51**
